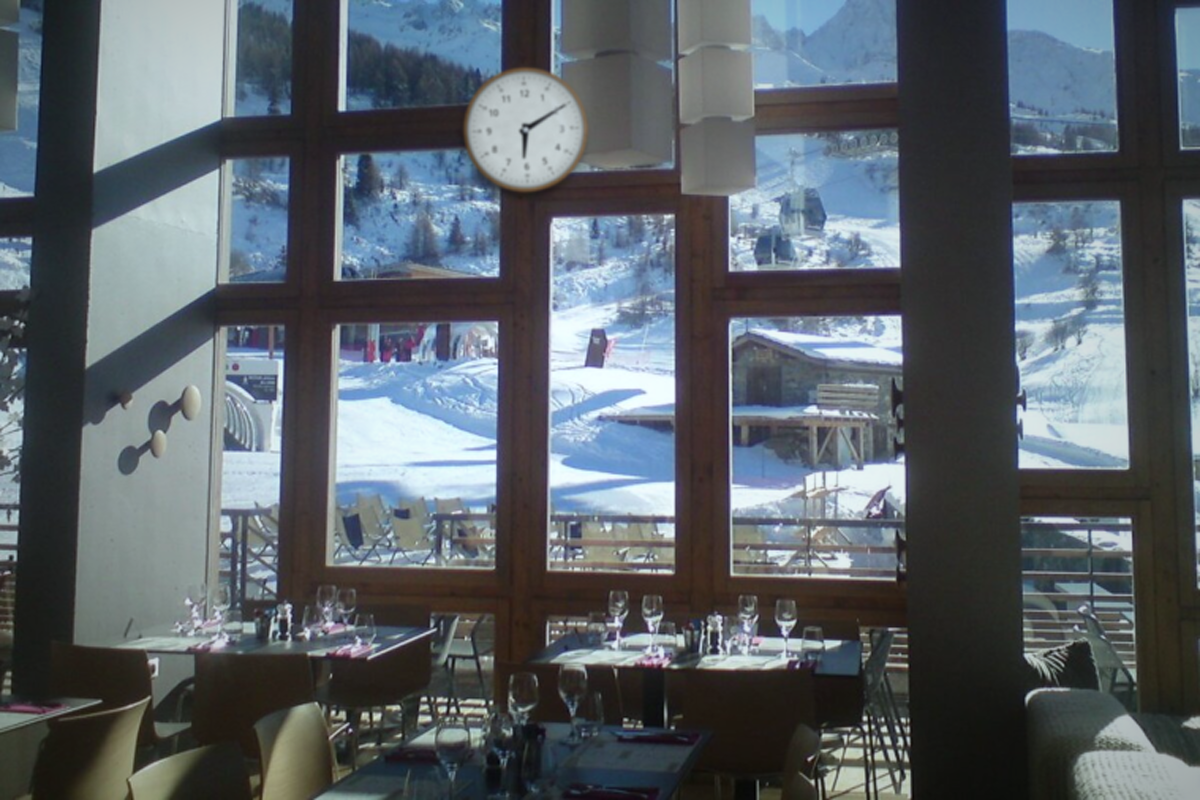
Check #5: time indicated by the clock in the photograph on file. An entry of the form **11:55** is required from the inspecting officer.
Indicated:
**6:10**
